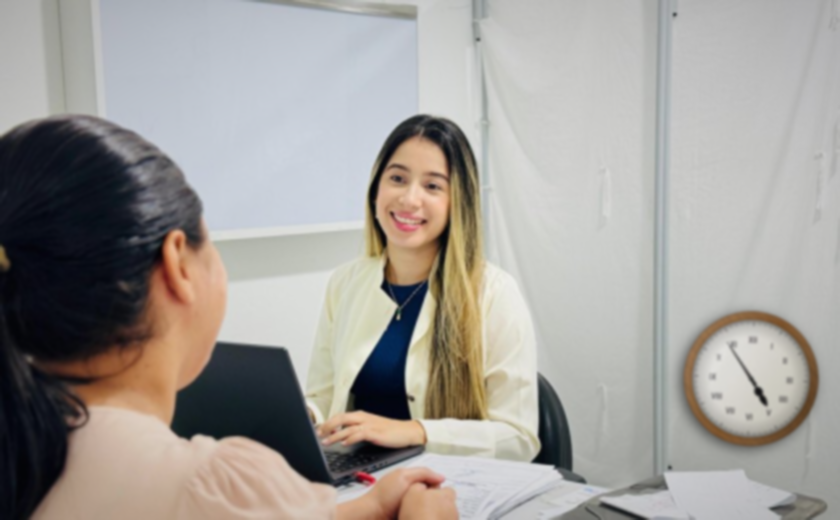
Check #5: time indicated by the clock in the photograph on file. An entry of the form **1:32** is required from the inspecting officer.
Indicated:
**4:54**
